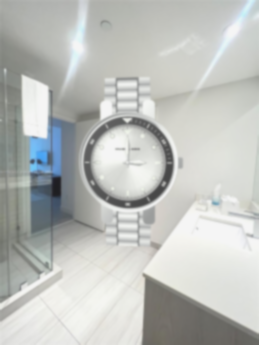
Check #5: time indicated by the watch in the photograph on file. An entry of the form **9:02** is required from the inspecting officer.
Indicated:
**3:00**
